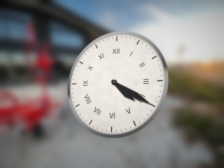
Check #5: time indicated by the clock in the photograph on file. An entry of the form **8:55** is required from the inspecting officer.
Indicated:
**4:20**
